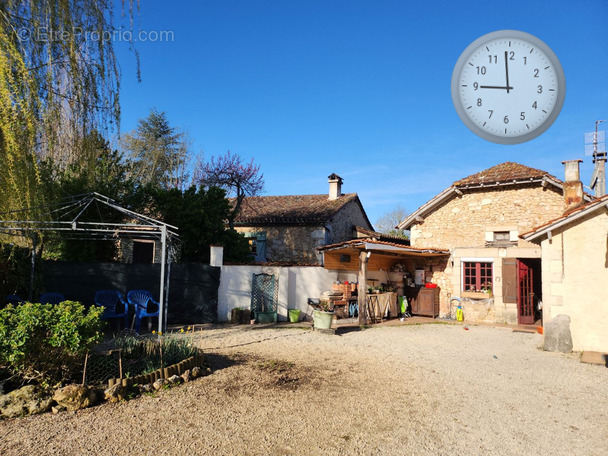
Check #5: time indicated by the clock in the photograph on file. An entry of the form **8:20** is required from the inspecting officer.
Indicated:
**8:59**
